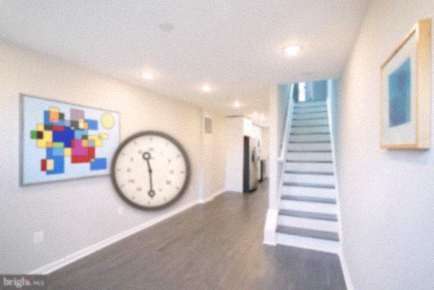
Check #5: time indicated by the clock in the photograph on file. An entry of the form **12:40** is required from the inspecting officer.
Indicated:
**11:29**
